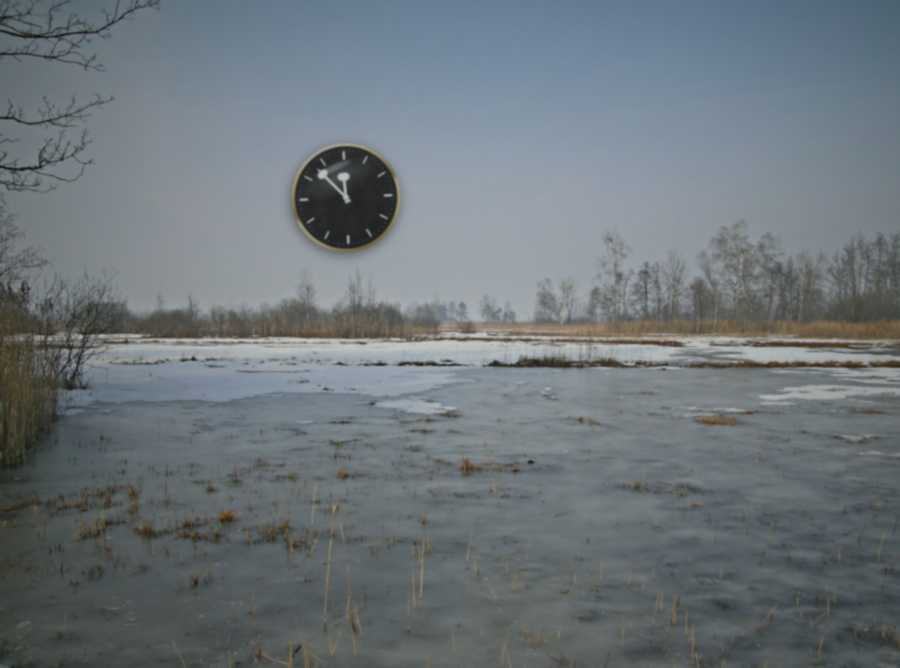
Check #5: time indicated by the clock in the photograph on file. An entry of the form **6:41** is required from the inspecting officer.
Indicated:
**11:53**
